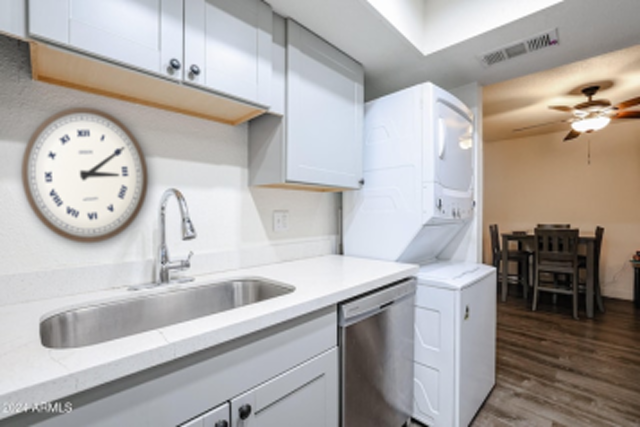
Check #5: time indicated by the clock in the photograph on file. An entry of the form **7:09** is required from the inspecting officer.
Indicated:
**3:10**
